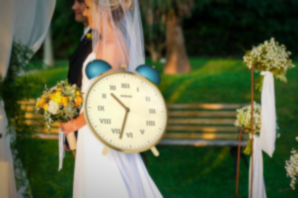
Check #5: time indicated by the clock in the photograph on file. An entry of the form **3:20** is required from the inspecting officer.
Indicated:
**10:33**
